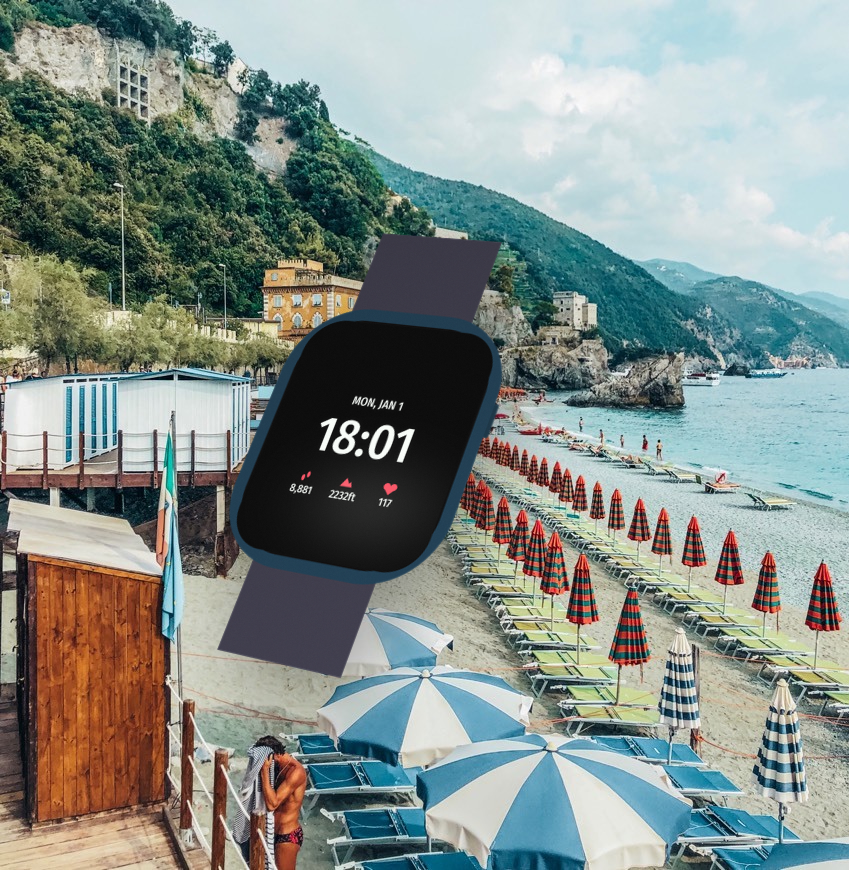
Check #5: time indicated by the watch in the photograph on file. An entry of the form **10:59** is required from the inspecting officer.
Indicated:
**18:01**
